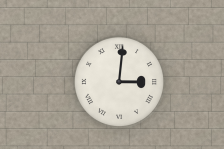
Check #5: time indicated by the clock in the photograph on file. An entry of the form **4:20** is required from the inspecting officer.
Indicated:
**3:01**
